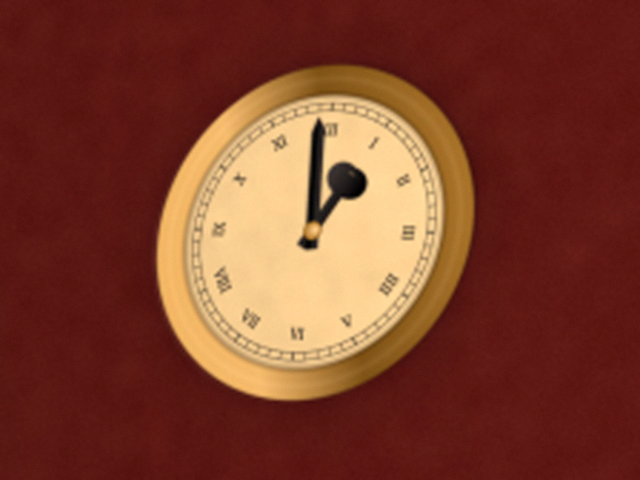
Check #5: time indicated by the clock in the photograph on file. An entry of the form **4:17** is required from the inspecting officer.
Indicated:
**12:59**
